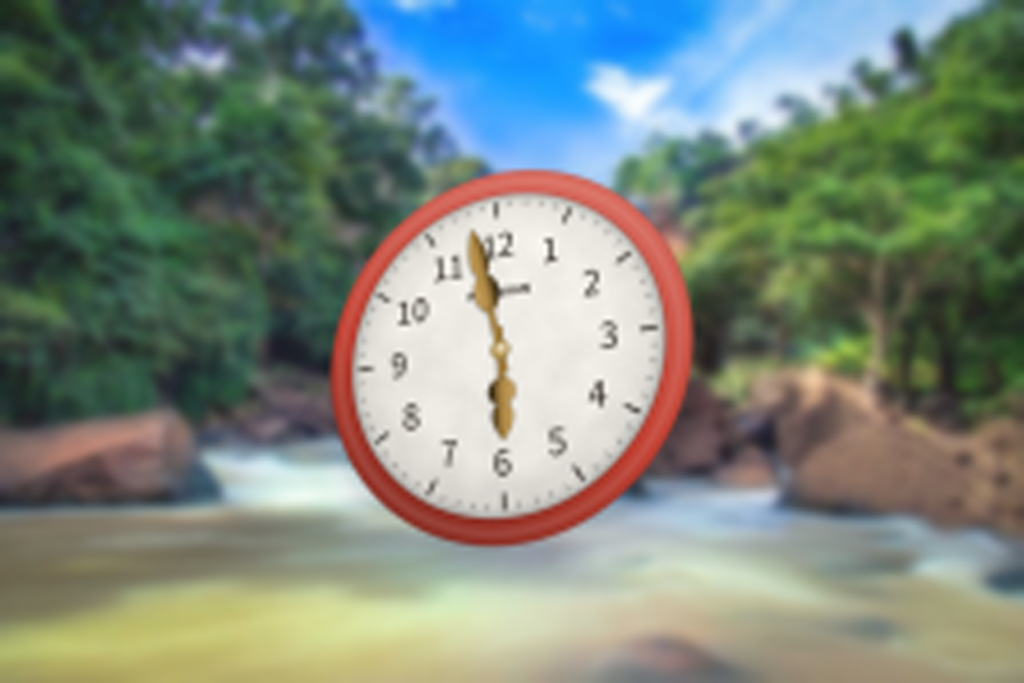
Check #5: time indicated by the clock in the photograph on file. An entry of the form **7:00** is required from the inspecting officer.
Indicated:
**5:58**
